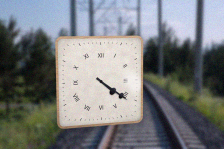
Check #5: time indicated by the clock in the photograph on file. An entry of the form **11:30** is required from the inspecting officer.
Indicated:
**4:21**
